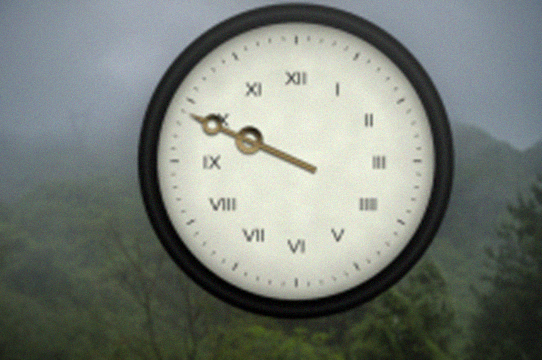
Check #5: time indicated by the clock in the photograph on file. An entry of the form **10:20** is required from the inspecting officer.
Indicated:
**9:49**
